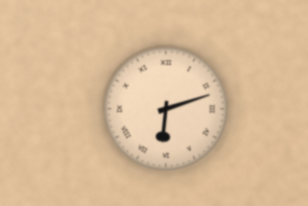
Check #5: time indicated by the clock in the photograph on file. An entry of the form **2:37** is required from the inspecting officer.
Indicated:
**6:12**
